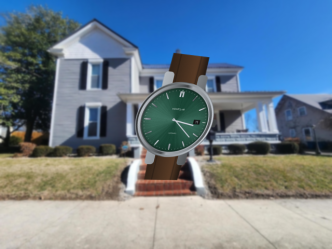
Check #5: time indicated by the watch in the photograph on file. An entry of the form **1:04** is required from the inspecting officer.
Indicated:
**3:22**
